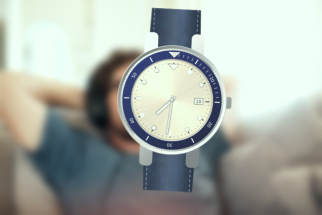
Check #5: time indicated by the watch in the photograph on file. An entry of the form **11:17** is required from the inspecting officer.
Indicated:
**7:31**
